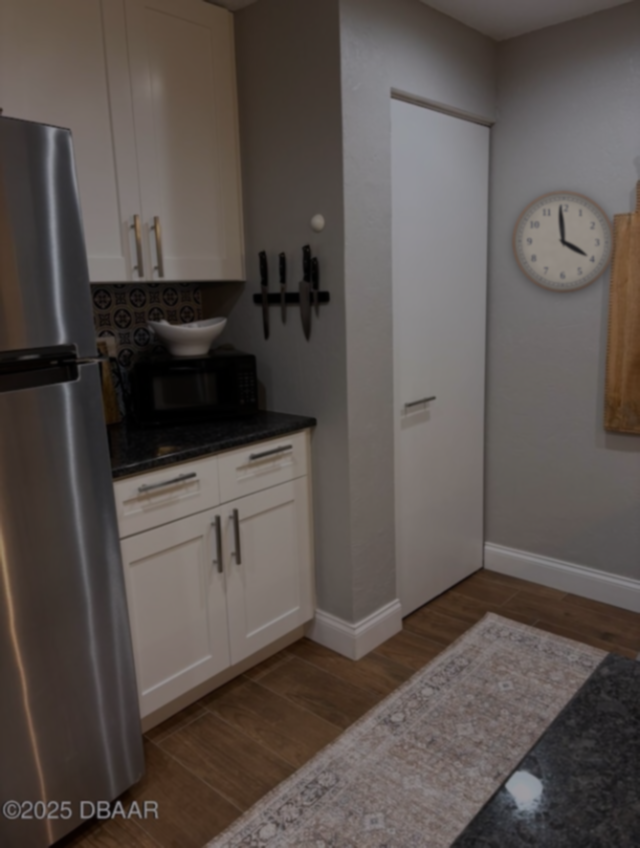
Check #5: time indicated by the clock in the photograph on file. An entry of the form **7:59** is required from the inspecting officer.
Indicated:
**3:59**
